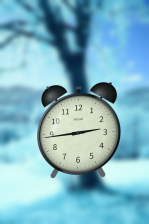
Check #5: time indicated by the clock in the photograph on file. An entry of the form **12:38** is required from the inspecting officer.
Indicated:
**2:44**
